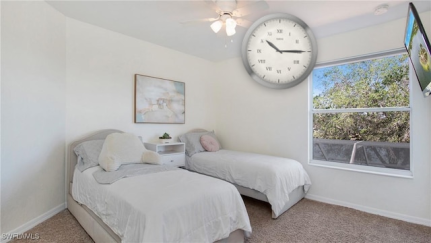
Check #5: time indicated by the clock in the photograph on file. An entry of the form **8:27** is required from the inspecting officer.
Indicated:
**10:15**
